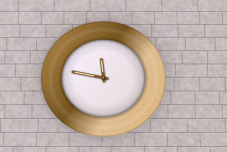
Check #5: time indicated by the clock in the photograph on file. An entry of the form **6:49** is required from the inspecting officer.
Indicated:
**11:47**
